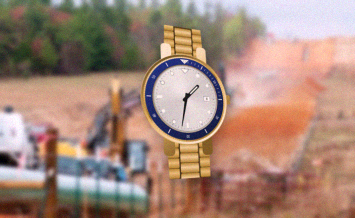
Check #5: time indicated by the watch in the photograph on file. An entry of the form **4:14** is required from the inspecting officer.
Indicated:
**1:32**
